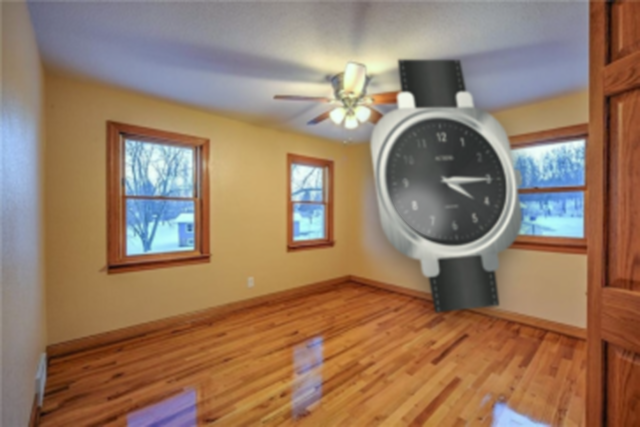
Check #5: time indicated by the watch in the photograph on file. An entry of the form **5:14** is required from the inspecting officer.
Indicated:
**4:15**
